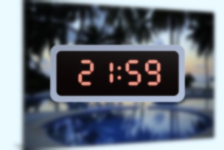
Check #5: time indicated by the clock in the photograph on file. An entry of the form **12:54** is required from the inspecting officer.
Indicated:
**21:59**
